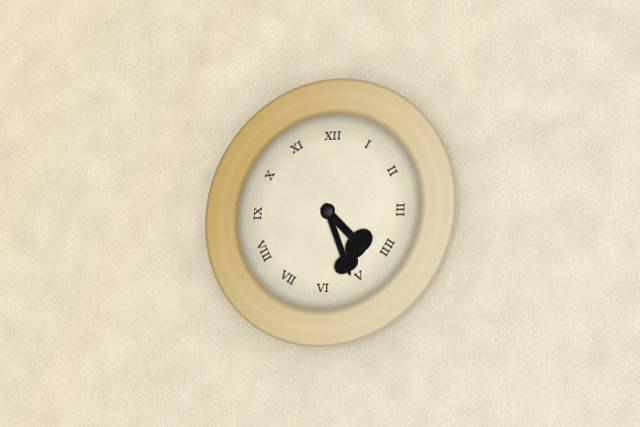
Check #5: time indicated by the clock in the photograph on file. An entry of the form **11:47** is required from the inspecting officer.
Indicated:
**4:26**
